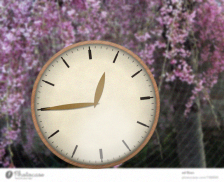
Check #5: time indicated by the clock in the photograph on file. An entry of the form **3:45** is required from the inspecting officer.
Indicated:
**12:45**
